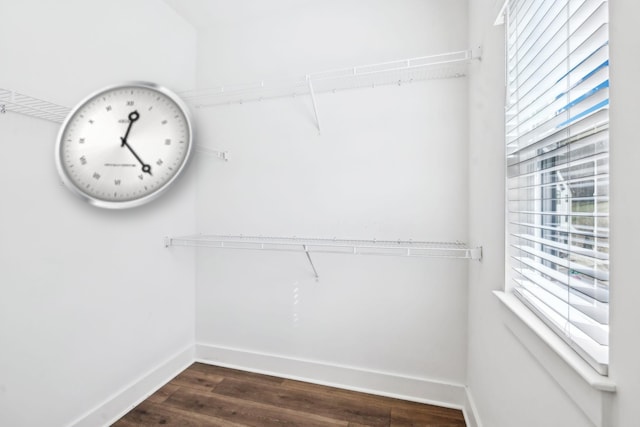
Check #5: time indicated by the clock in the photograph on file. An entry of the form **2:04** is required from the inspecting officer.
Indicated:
**12:23**
